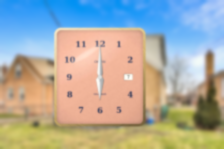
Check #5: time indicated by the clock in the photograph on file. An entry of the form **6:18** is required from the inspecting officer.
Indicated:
**6:00**
